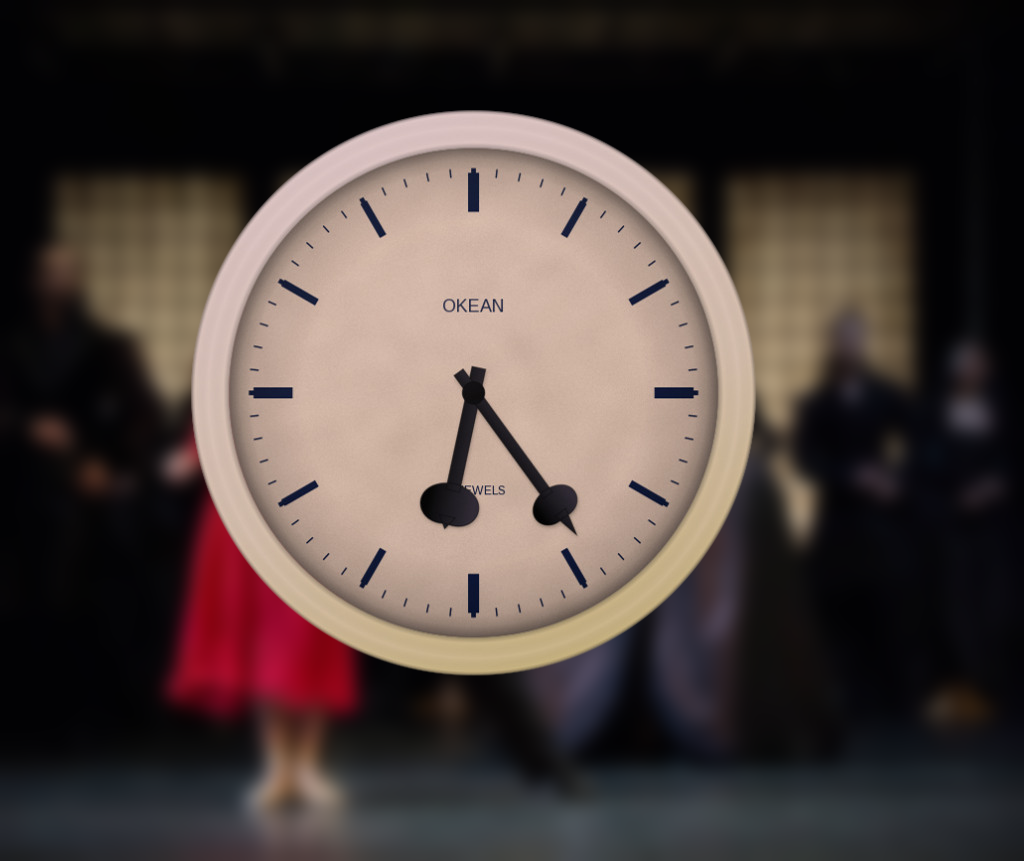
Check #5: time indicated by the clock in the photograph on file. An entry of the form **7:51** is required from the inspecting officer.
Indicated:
**6:24**
